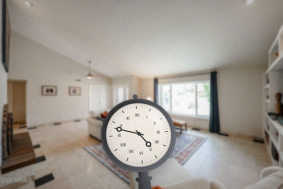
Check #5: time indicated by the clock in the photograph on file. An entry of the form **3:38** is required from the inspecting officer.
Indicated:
**4:48**
